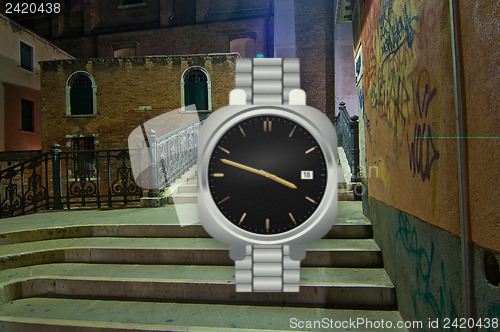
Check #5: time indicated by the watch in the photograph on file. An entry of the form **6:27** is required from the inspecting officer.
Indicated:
**3:48**
